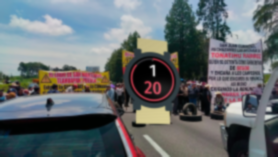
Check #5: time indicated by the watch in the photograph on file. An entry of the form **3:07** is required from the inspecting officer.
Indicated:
**1:20**
